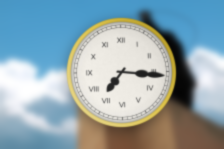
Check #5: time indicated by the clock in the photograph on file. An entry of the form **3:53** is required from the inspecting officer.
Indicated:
**7:16**
